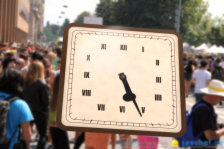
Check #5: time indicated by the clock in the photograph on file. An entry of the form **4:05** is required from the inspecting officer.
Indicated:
**5:26**
